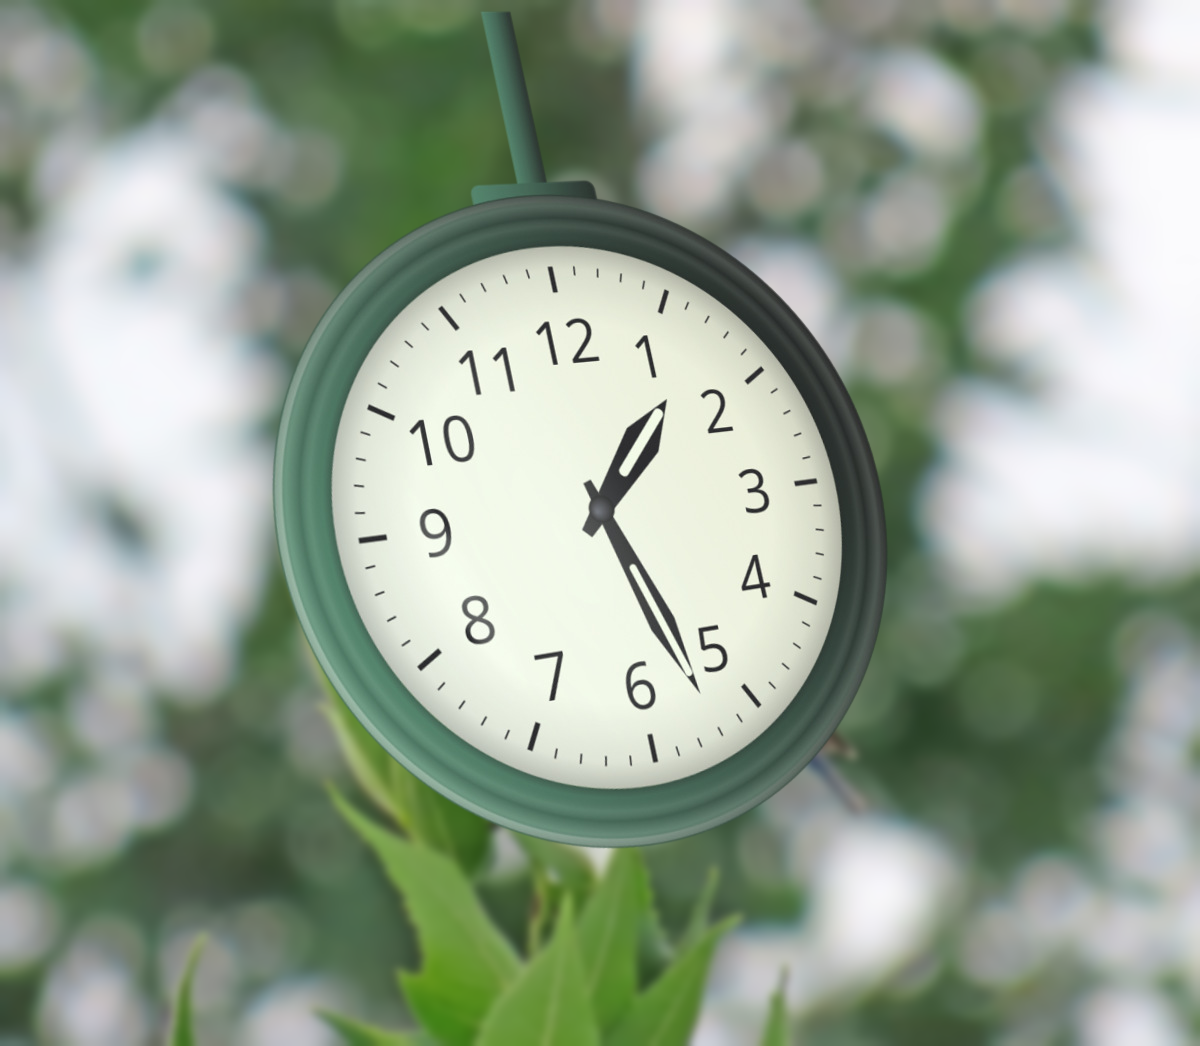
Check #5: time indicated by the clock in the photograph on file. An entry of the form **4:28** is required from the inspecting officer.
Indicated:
**1:27**
